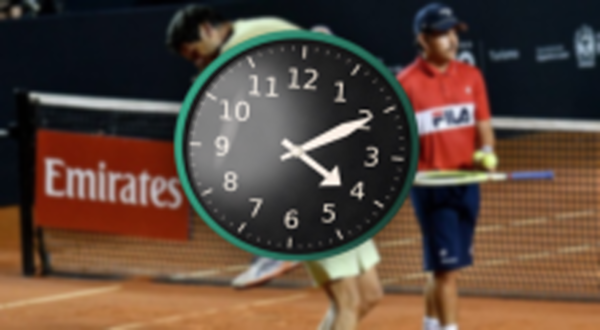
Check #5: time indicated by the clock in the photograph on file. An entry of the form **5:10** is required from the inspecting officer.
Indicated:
**4:10**
